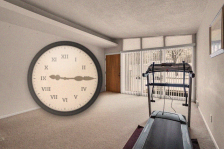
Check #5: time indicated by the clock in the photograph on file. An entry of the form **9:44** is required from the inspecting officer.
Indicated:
**9:15**
